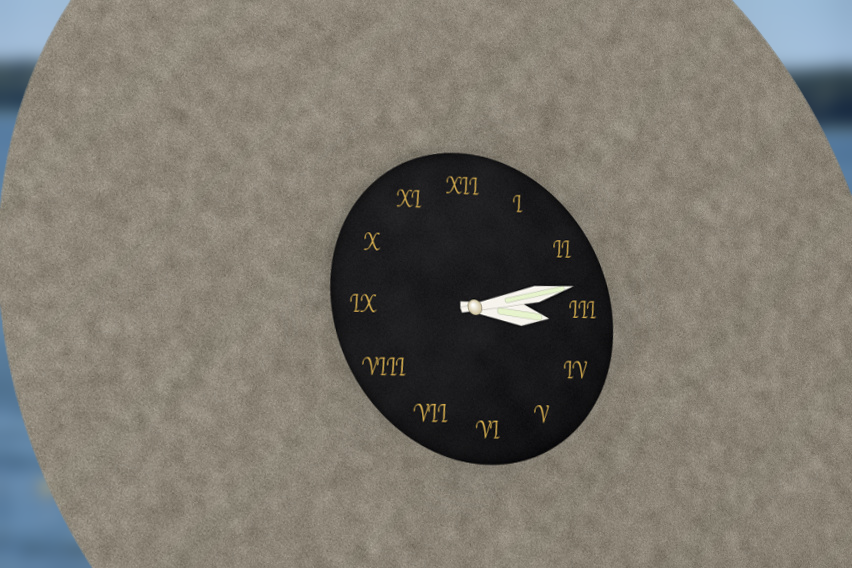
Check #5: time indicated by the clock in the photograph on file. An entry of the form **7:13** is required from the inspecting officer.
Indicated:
**3:13**
